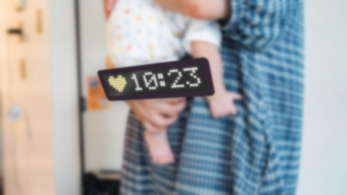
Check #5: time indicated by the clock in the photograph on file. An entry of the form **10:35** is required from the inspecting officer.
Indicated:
**10:23**
